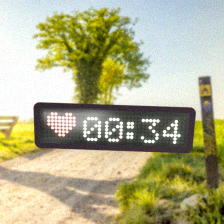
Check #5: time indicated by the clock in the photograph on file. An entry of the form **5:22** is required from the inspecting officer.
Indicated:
**0:34**
